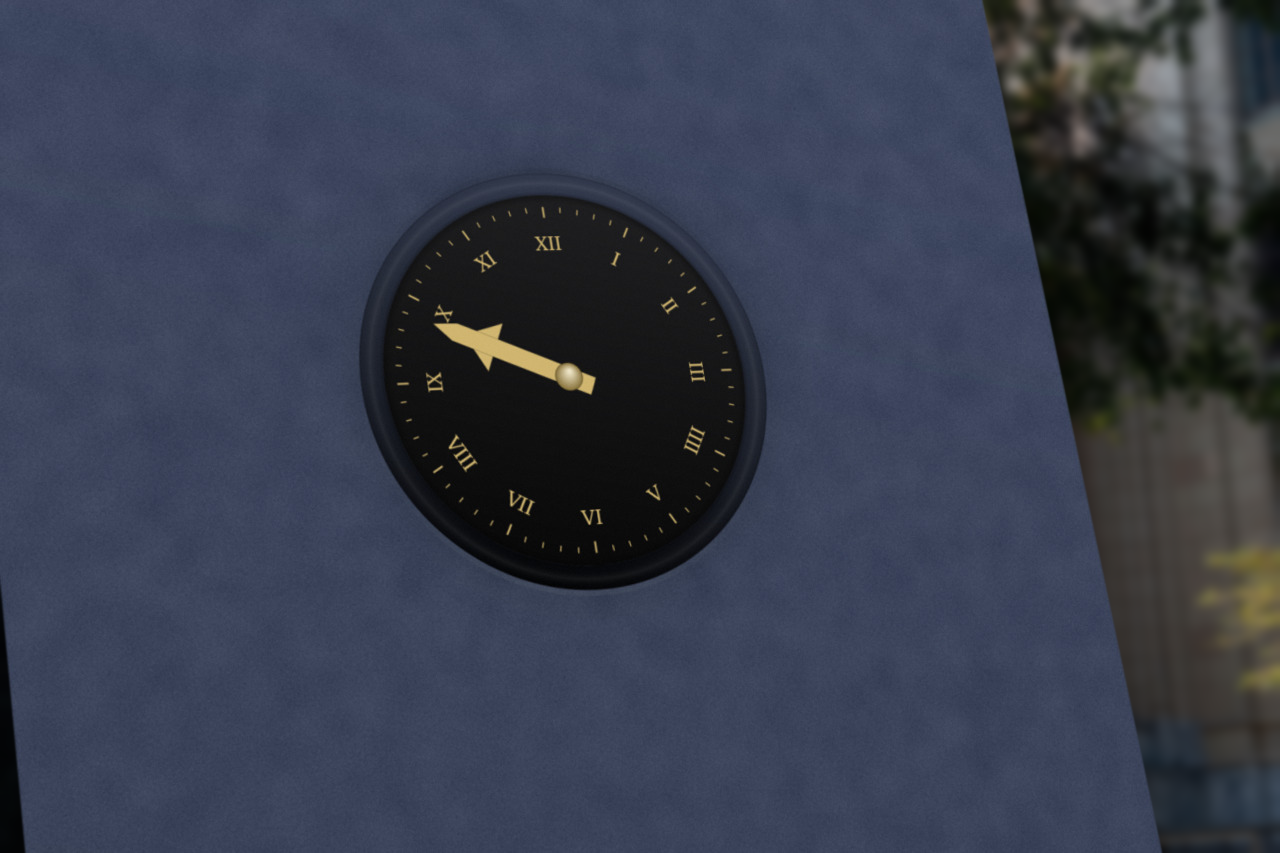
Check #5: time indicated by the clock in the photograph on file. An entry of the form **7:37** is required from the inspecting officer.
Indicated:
**9:49**
